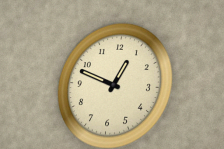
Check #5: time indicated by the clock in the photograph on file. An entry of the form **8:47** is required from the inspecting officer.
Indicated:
**12:48**
